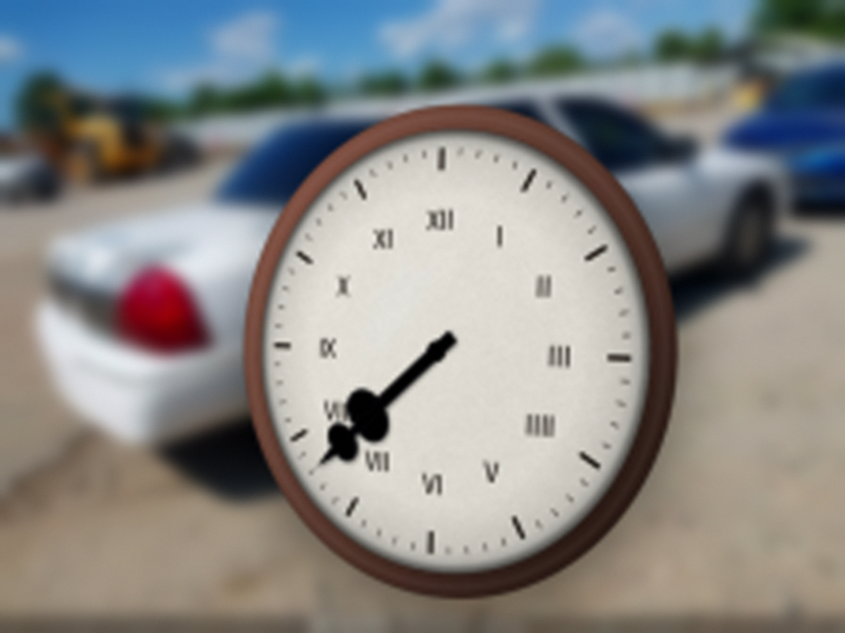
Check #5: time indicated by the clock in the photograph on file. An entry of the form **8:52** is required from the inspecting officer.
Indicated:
**7:38**
